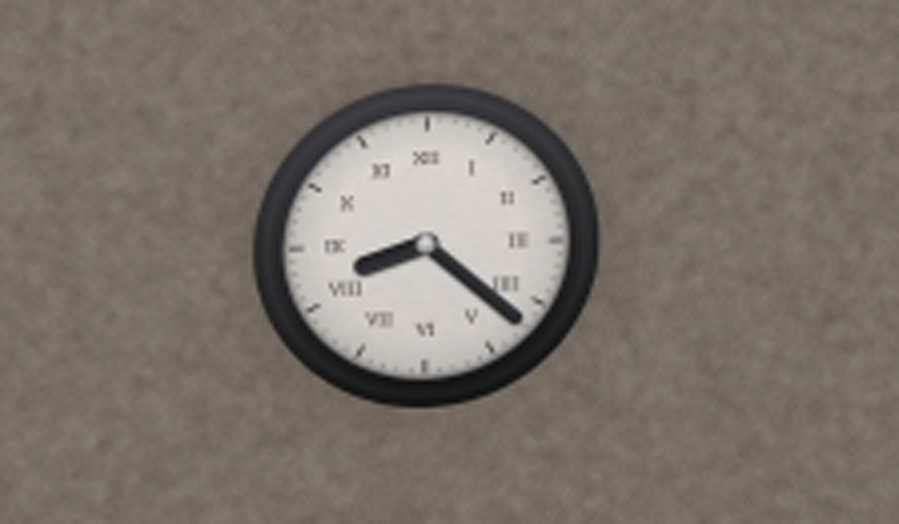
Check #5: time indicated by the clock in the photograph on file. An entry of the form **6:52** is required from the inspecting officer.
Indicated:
**8:22**
